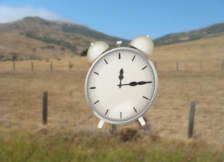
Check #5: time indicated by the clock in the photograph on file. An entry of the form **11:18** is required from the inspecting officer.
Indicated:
**12:15**
